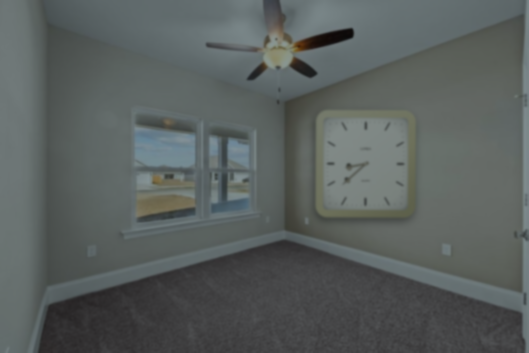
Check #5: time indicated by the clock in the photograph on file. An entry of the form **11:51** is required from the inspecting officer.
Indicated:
**8:38**
